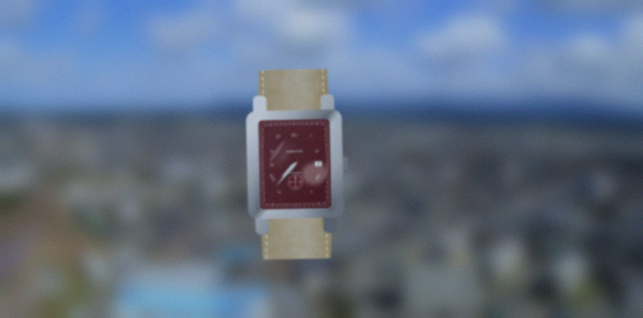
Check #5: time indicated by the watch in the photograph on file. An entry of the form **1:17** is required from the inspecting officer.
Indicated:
**7:37**
